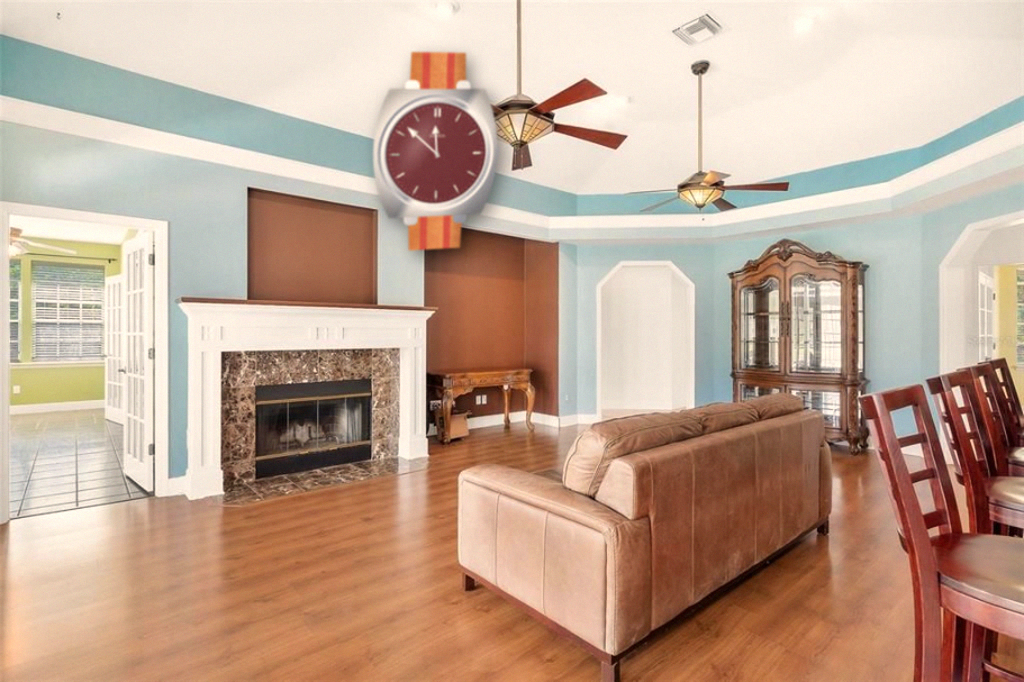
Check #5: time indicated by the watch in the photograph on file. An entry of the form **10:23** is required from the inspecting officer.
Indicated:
**11:52**
